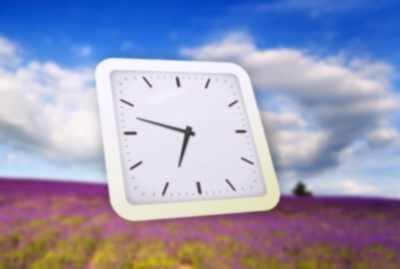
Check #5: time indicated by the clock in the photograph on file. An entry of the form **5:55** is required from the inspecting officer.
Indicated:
**6:48**
